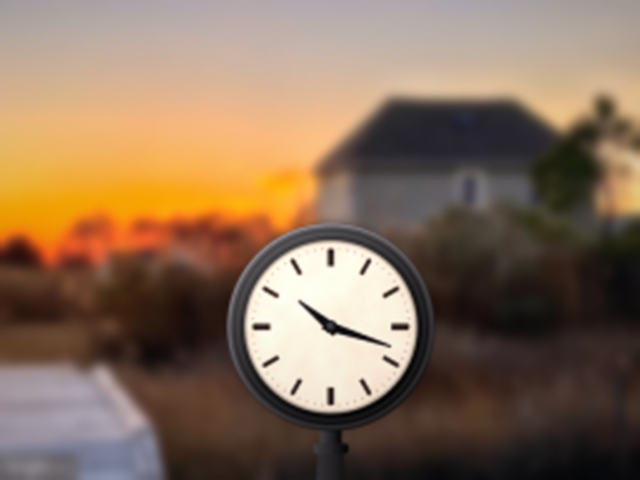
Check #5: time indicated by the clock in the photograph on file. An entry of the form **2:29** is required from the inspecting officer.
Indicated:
**10:18**
